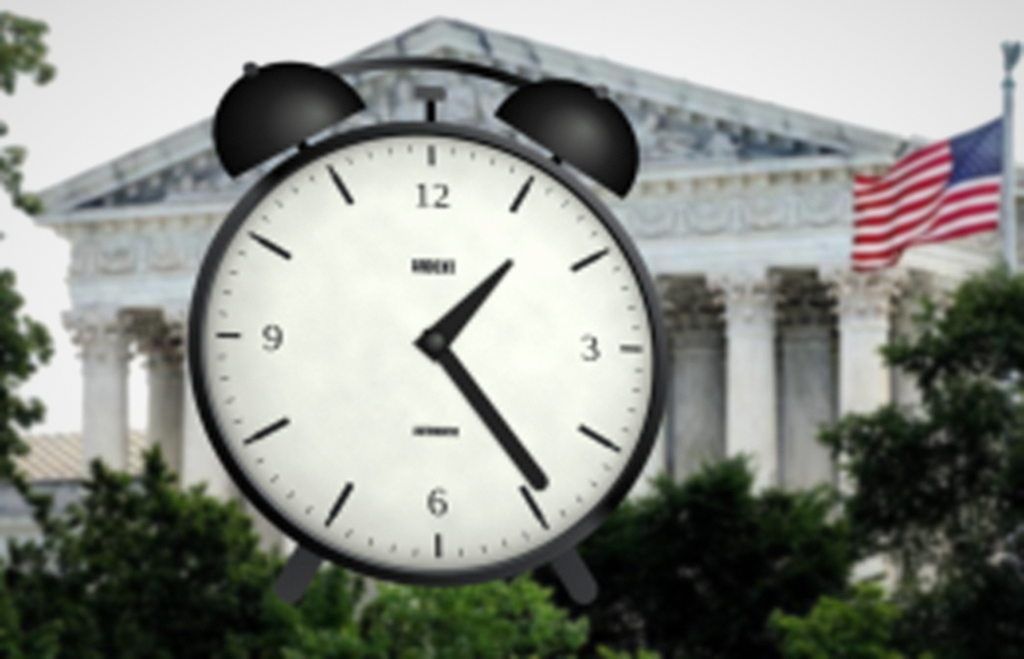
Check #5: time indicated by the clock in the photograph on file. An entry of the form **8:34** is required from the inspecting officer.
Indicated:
**1:24**
